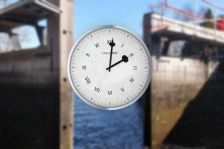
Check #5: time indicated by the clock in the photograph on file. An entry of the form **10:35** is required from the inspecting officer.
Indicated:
**2:01**
